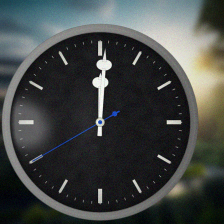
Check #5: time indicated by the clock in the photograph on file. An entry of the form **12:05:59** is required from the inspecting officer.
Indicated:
**12:00:40**
